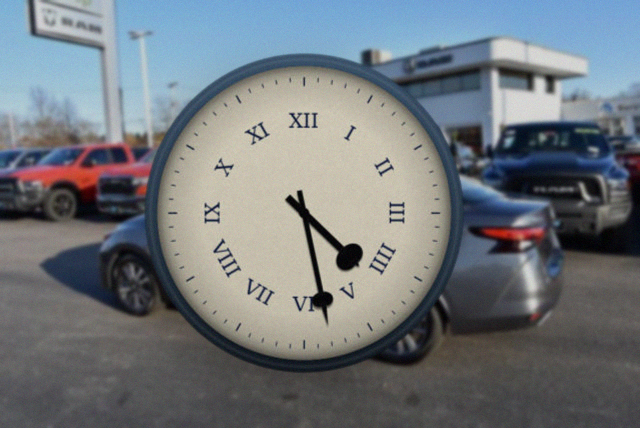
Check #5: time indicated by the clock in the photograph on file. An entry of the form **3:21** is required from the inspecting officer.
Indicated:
**4:28**
